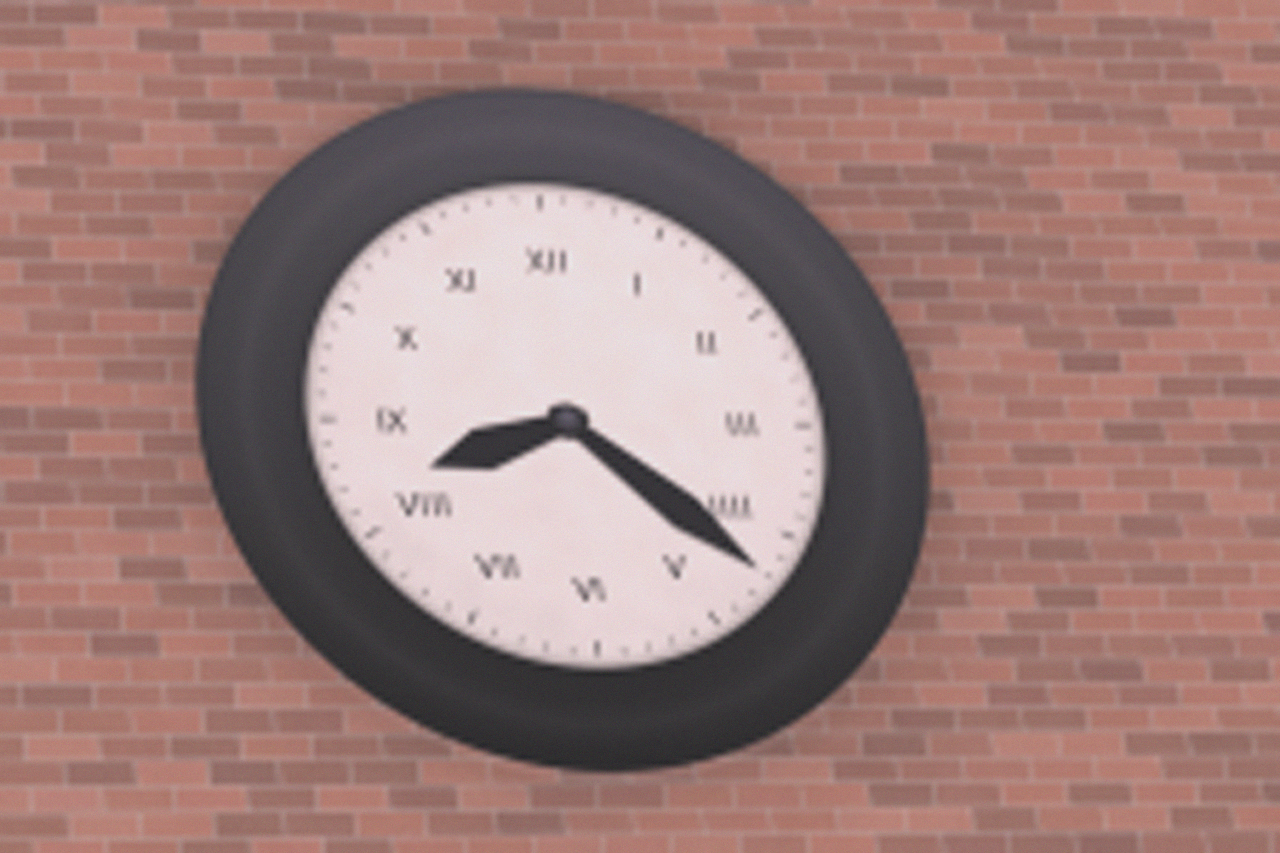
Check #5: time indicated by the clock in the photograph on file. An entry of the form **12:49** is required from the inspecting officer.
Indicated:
**8:22**
